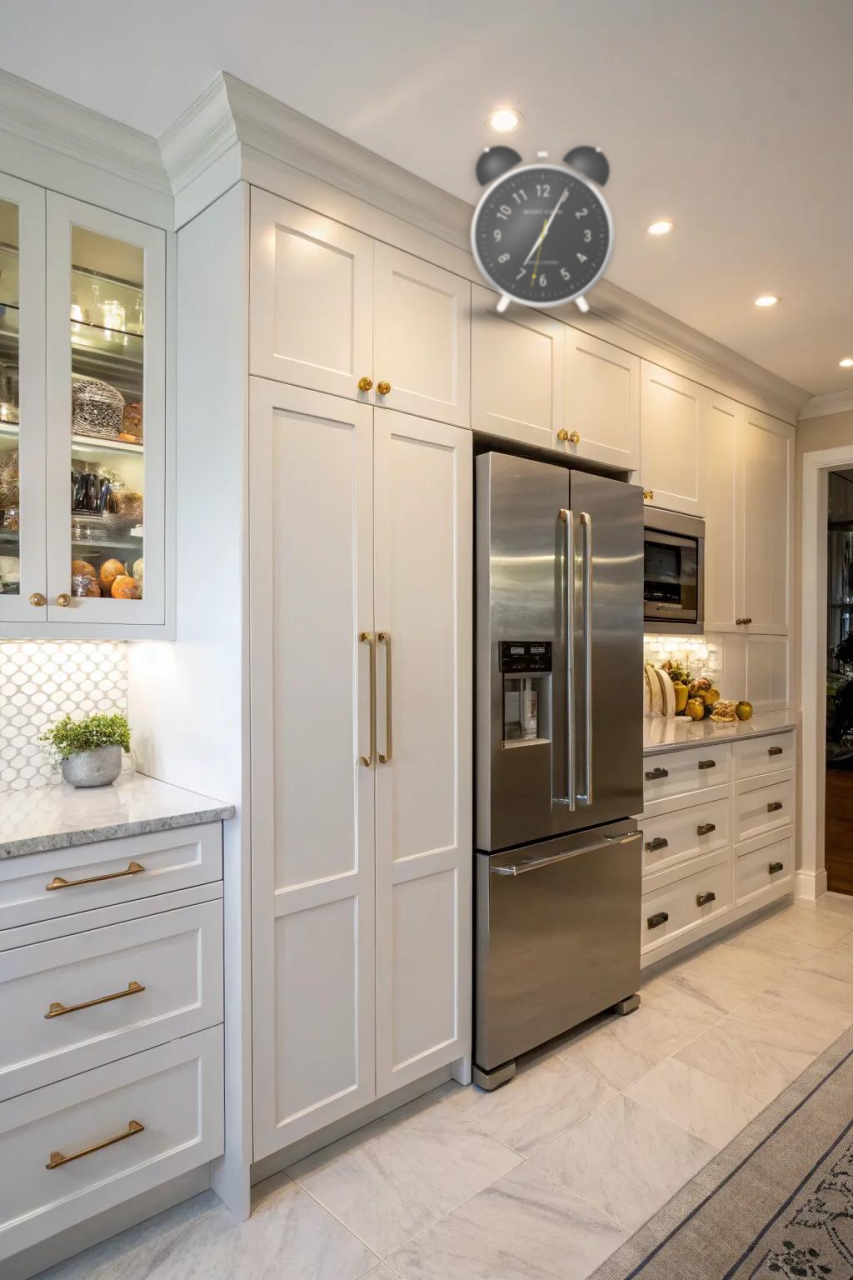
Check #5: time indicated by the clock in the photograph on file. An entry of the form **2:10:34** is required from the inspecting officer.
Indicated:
**7:04:32**
